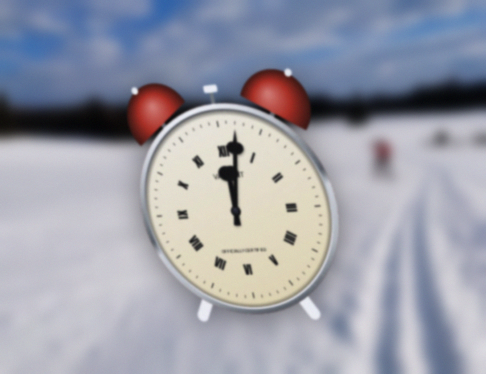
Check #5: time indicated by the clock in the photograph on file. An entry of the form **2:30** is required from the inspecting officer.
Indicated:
**12:02**
